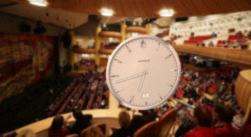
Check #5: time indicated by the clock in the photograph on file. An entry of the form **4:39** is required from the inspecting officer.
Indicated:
**6:43**
